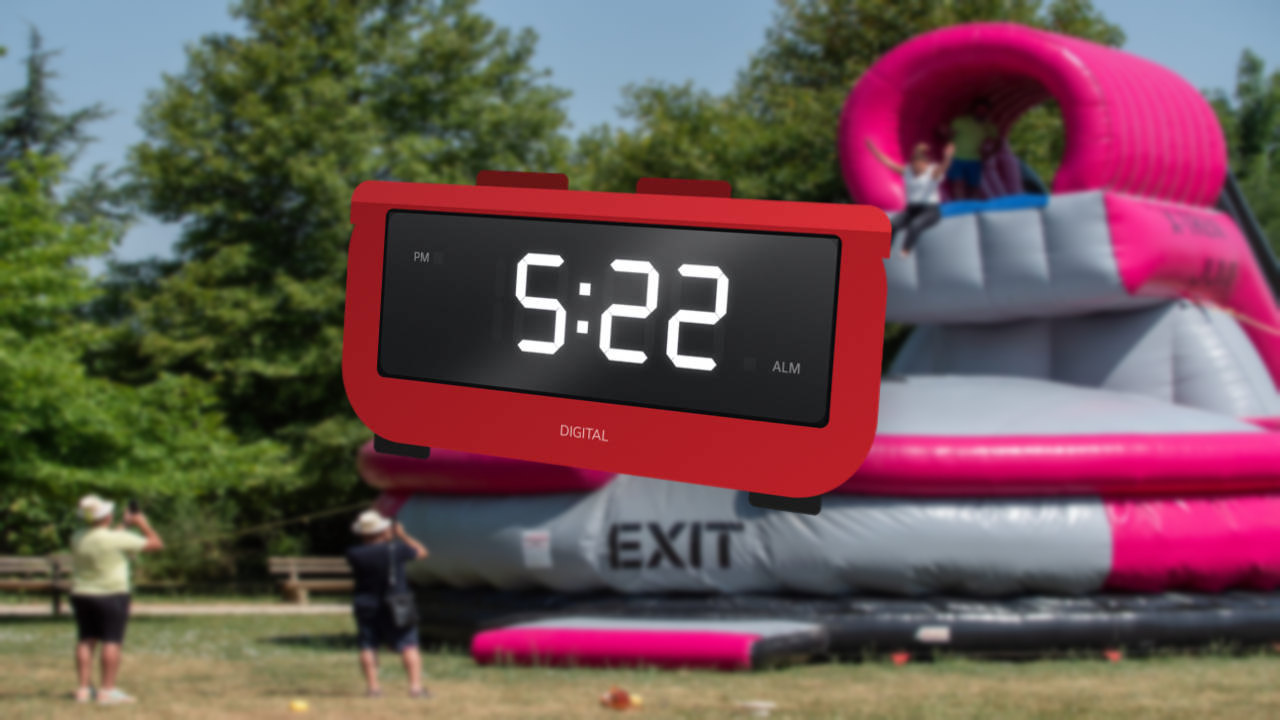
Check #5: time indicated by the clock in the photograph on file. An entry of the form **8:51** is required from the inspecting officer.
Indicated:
**5:22**
